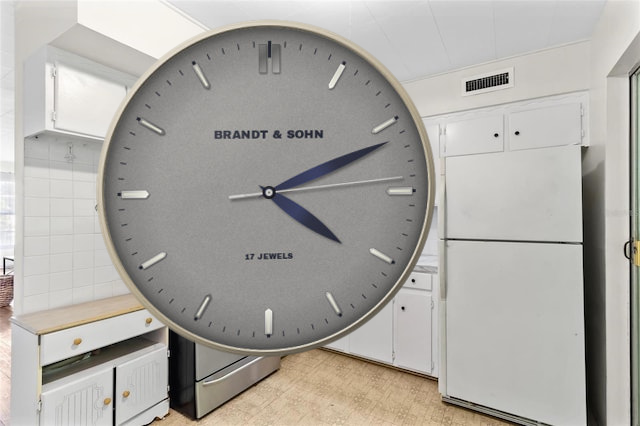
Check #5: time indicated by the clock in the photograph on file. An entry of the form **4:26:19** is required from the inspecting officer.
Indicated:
**4:11:14**
